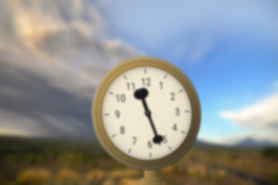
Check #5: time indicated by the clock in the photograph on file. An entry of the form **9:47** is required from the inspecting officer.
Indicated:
**11:27**
